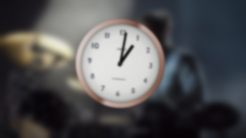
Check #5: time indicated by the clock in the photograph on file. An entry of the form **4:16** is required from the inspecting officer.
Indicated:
**1:01**
